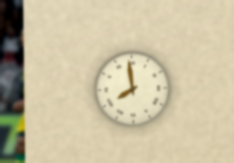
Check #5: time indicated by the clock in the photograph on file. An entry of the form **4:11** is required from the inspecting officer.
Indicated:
**7:59**
